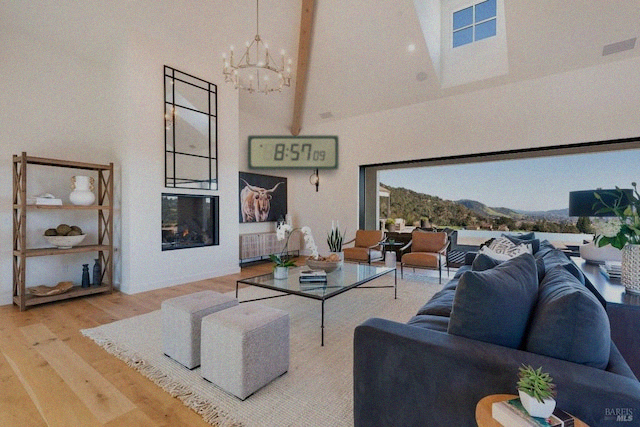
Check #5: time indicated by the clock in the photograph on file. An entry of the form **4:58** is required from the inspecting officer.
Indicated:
**8:57**
